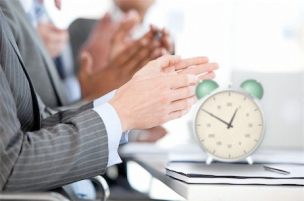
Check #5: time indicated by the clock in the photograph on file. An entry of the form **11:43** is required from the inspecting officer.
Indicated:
**12:50**
